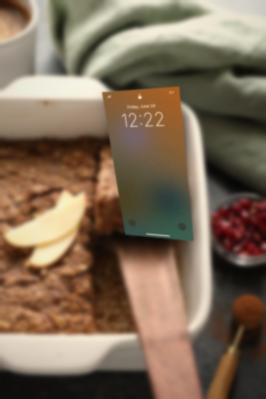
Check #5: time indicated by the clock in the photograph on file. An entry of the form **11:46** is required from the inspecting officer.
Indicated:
**12:22**
